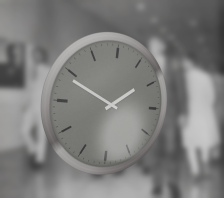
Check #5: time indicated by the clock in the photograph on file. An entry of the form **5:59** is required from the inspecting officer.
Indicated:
**1:49**
